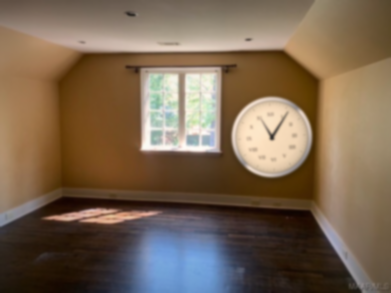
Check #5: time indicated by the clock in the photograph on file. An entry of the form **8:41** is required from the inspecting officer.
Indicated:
**11:06**
